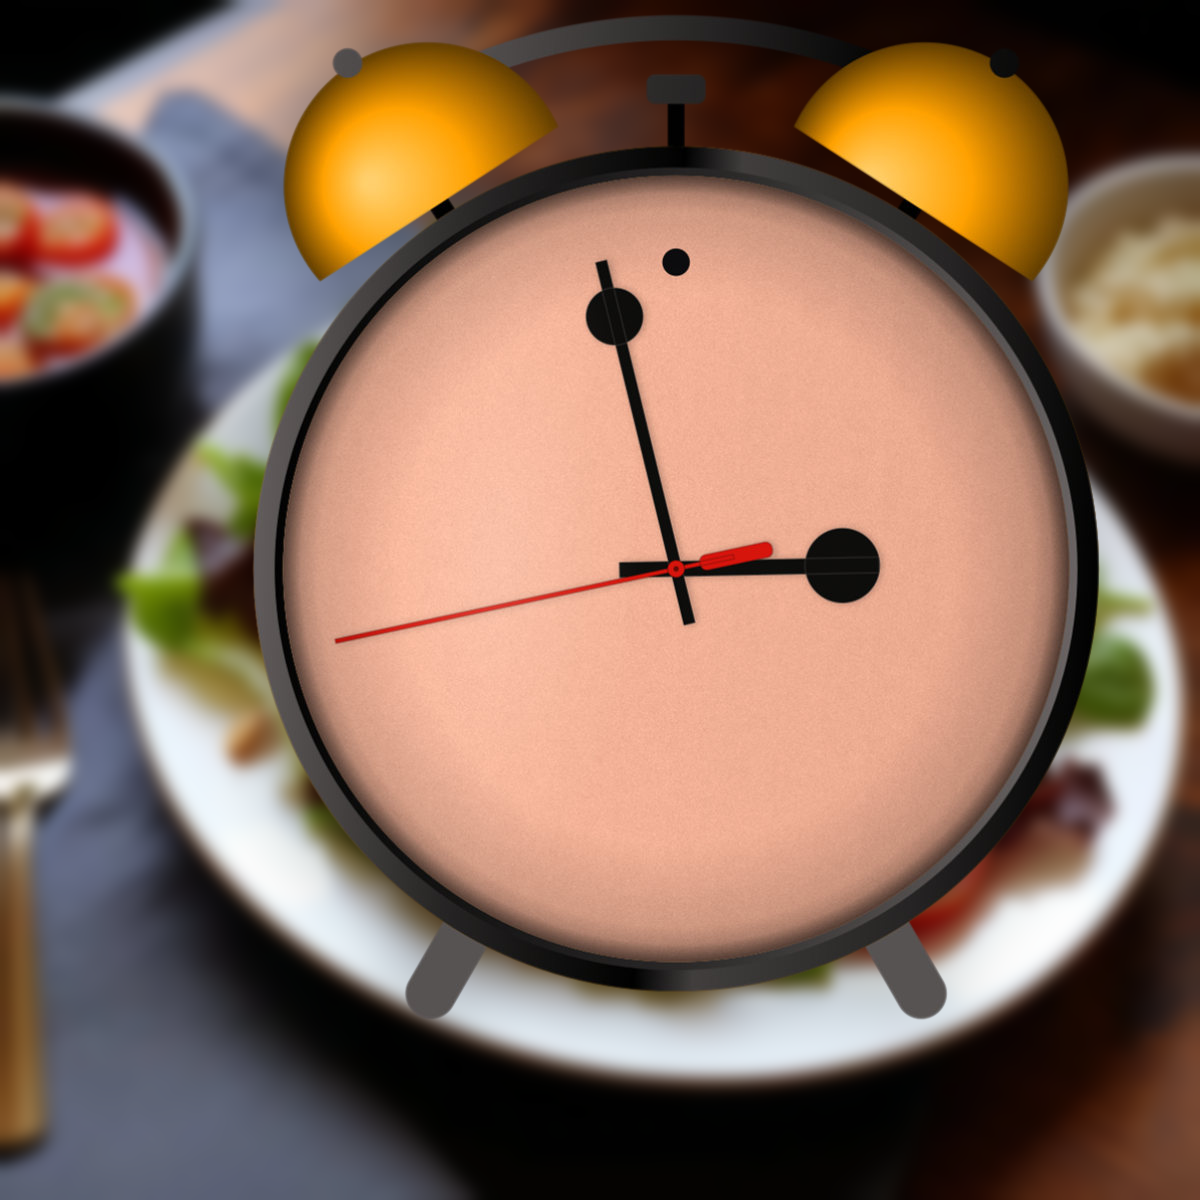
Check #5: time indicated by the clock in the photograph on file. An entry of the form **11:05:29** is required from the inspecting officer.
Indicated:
**2:57:43**
